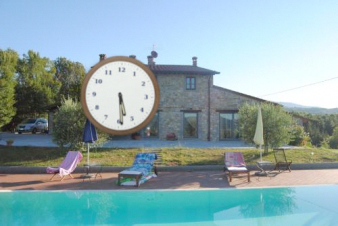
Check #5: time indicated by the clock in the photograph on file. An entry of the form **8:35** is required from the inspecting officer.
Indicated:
**5:29**
